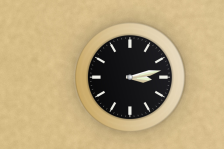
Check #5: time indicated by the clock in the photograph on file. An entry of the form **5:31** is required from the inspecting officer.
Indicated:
**3:13**
